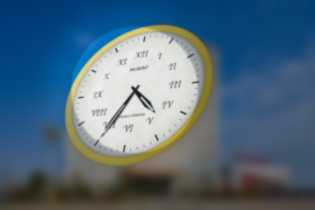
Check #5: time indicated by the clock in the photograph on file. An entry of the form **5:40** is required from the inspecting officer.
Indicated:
**4:35**
